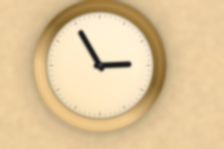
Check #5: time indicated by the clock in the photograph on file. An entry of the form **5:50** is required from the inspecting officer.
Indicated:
**2:55**
